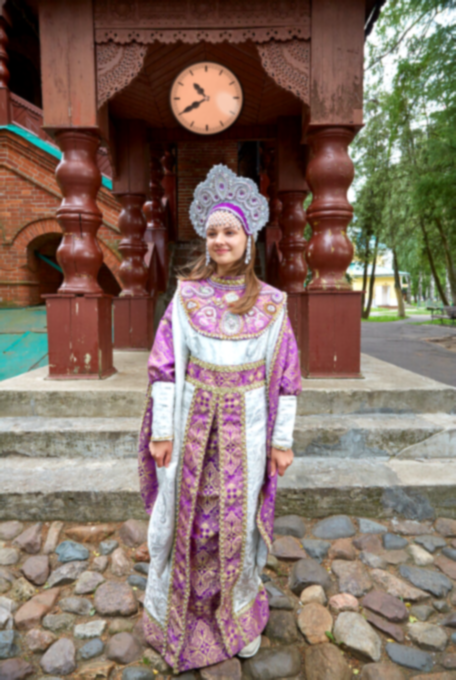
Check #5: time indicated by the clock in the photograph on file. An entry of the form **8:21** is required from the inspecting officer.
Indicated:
**10:40**
